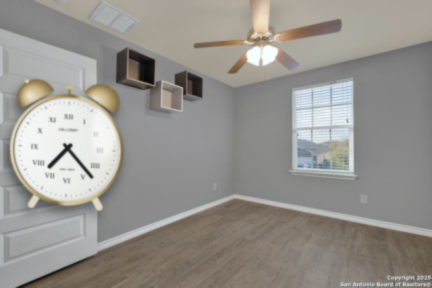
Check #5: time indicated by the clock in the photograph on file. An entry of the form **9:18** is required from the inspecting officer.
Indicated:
**7:23**
